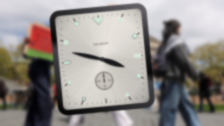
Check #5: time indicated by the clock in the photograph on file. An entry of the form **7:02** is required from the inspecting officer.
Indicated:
**3:48**
